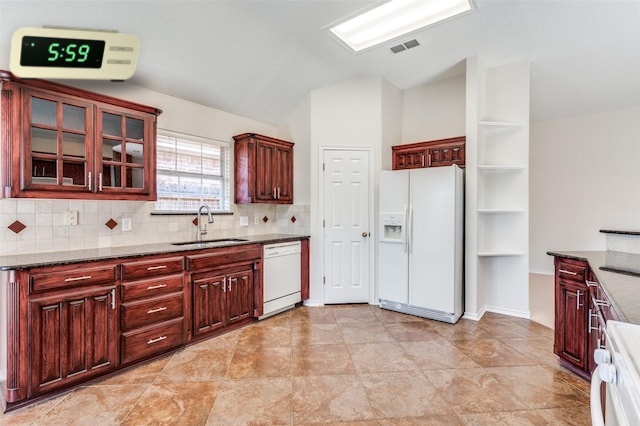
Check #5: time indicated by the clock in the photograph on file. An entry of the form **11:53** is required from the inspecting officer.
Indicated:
**5:59**
